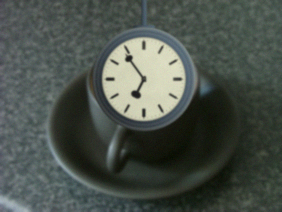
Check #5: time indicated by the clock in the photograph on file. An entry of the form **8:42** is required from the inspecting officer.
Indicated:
**6:54**
